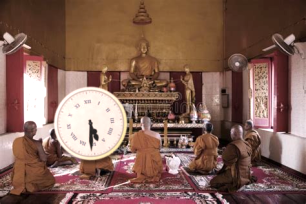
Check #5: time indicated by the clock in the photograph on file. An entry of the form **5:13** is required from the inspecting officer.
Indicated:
**5:31**
